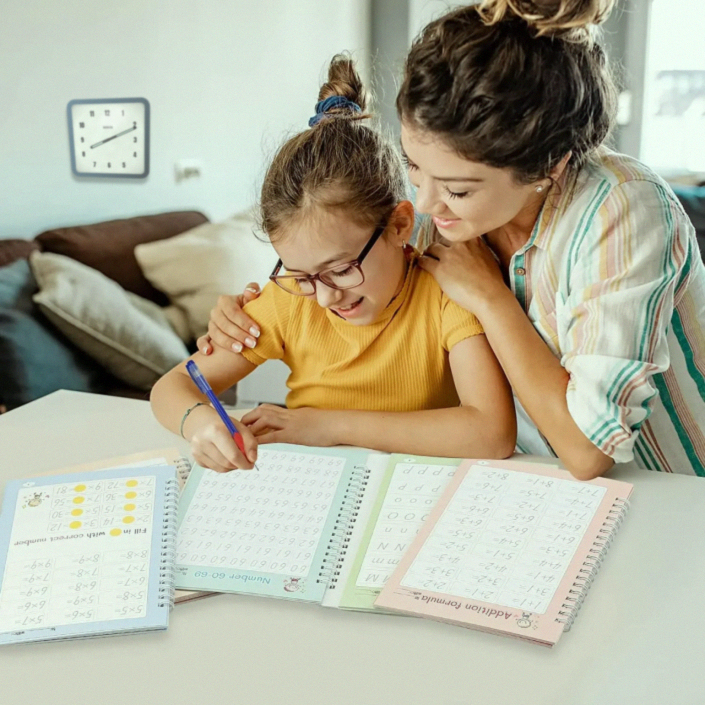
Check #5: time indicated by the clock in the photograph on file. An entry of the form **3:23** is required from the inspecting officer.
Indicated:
**8:11**
